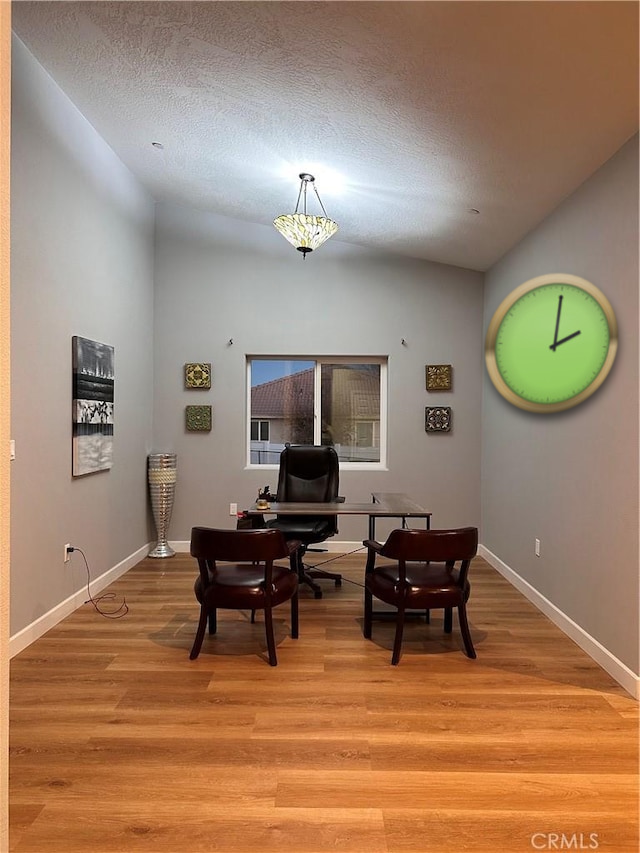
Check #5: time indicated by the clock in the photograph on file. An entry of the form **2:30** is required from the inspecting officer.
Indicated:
**2:00**
